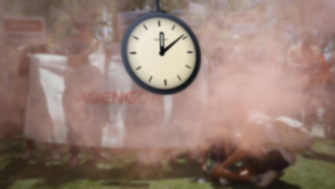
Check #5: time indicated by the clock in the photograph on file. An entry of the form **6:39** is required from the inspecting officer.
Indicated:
**12:09**
